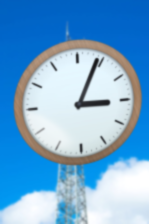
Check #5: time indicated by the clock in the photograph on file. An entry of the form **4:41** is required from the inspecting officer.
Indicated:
**3:04**
